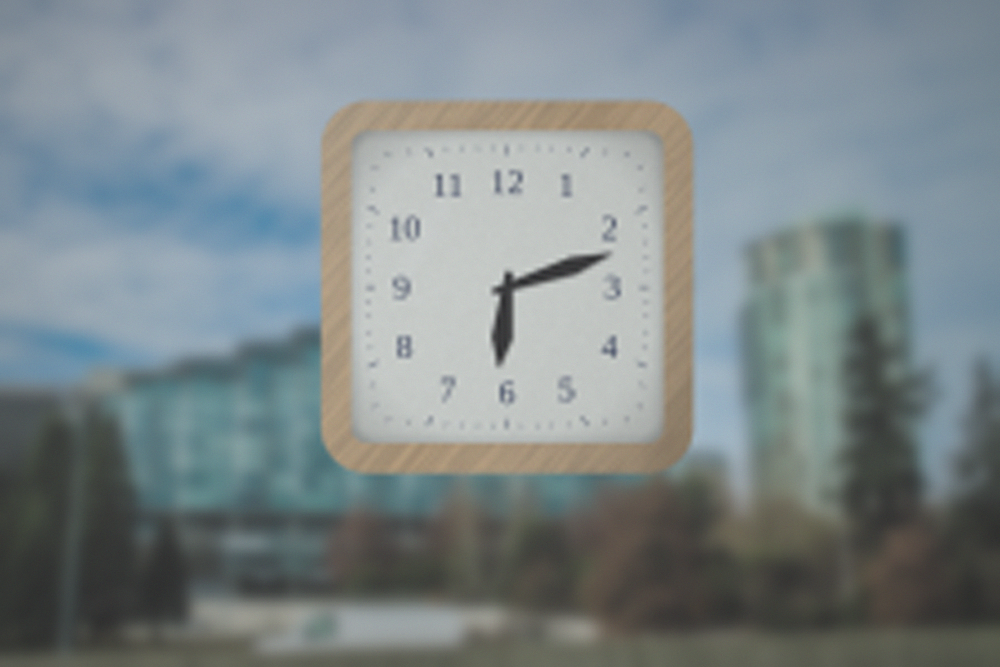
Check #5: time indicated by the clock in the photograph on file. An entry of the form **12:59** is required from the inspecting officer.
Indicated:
**6:12**
